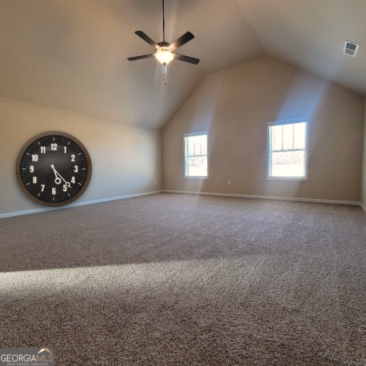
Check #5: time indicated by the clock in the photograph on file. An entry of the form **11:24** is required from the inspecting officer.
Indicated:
**5:23**
